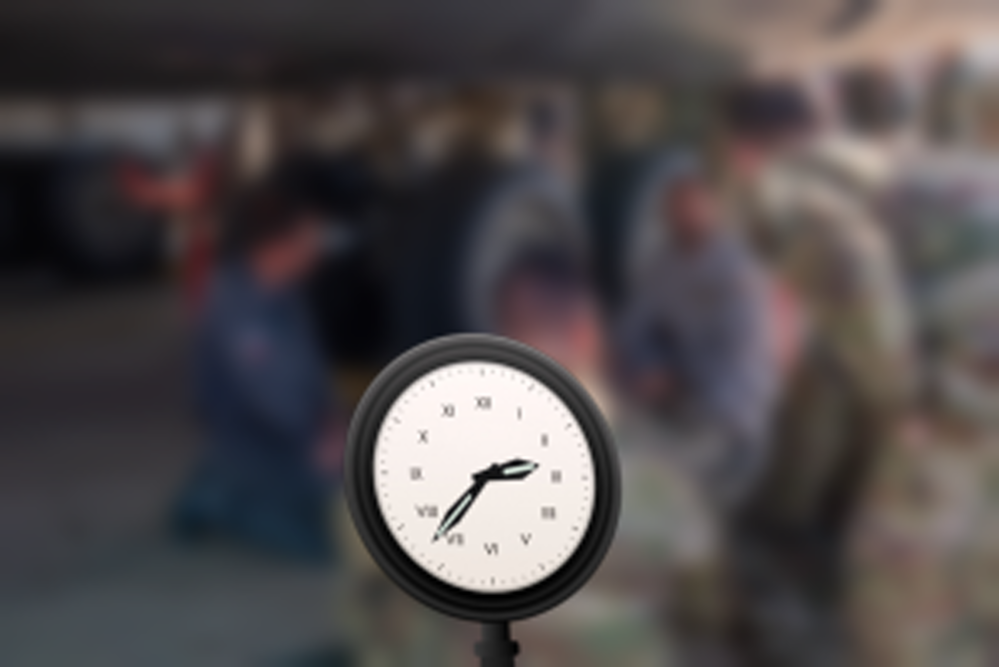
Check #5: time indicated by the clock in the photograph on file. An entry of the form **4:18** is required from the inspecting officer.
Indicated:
**2:37**
